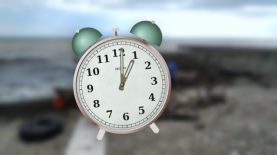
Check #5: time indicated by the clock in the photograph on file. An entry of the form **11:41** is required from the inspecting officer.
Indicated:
**1:01**
